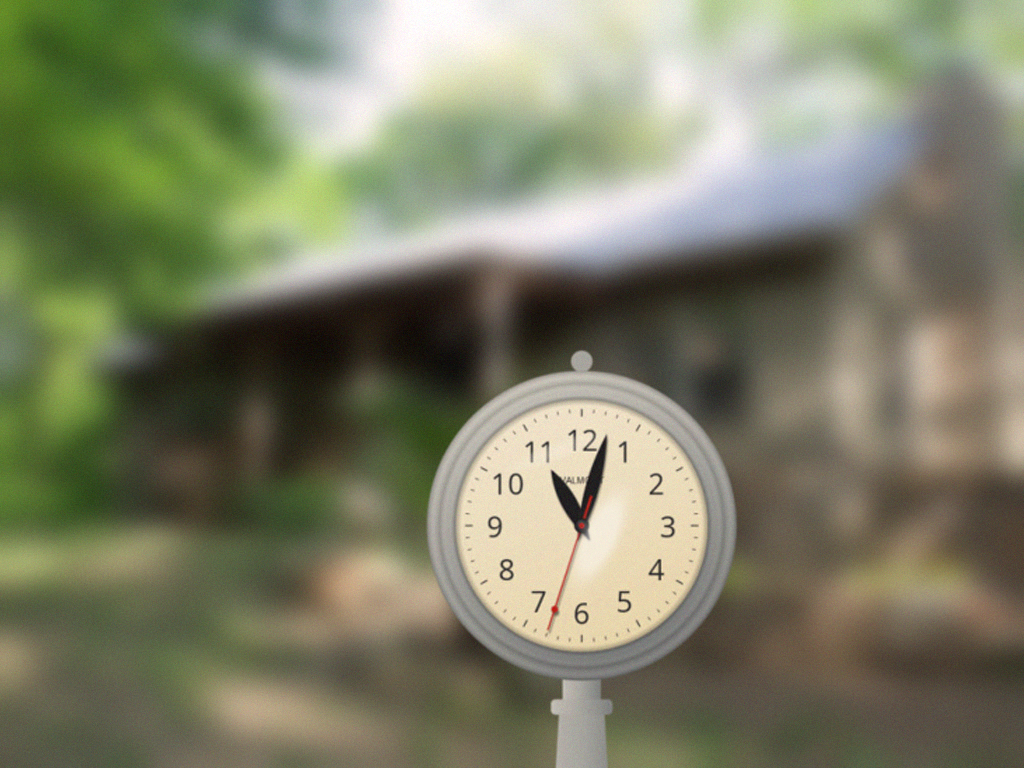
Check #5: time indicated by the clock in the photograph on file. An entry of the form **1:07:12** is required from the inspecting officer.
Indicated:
**11:02:33**
